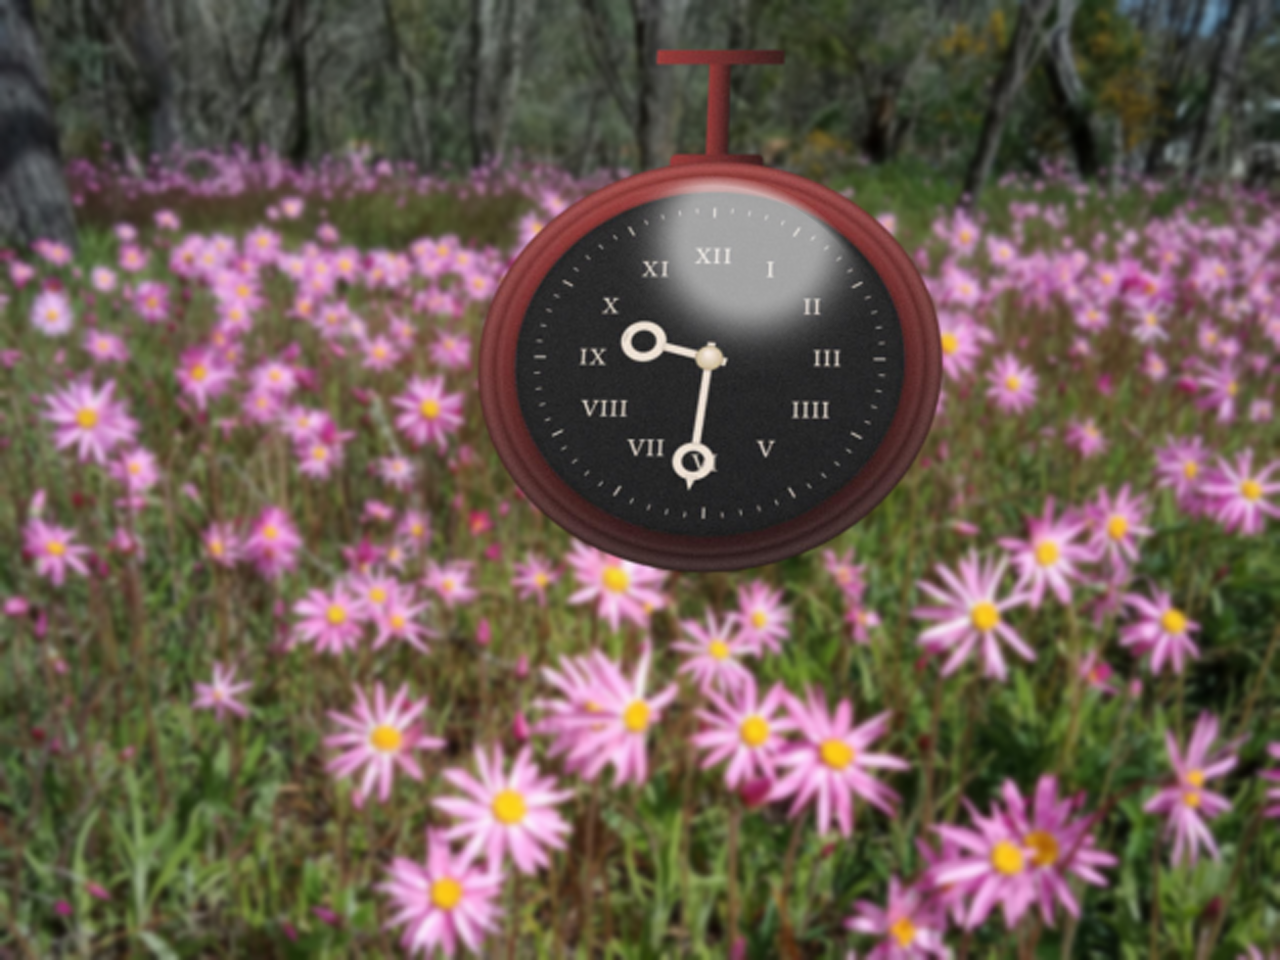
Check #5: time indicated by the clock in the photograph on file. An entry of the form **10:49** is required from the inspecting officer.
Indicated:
**9:31**
